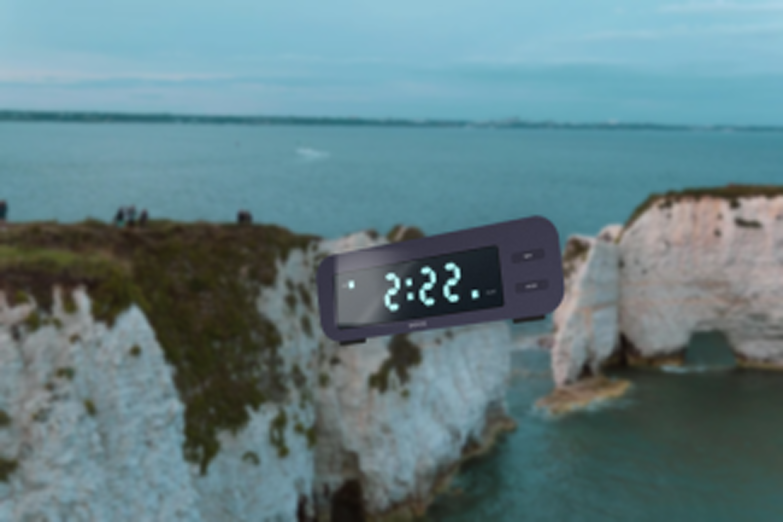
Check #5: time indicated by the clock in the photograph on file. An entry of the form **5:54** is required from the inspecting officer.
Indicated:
**2:22**
